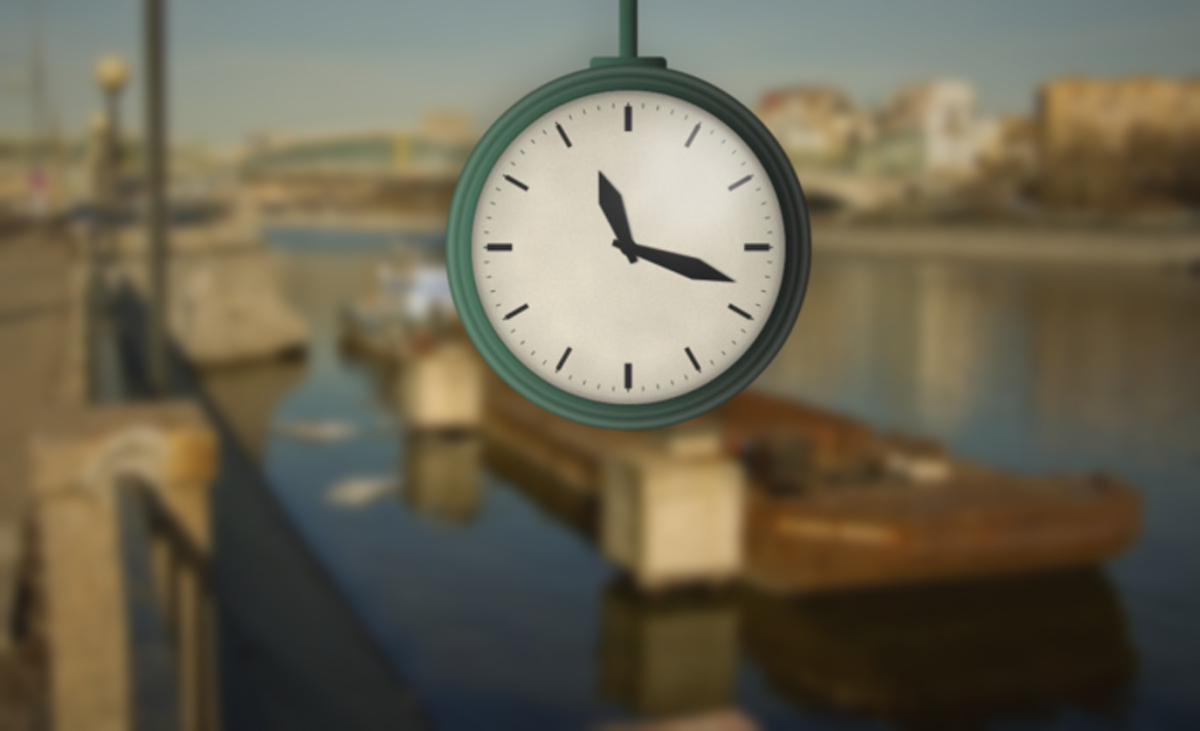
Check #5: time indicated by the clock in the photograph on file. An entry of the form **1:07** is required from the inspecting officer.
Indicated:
**11:18**
